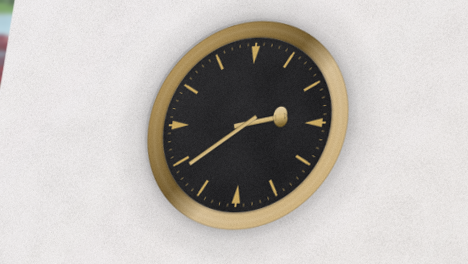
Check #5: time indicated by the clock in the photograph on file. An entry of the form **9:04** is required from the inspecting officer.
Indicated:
**2:39**
